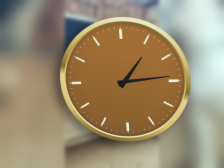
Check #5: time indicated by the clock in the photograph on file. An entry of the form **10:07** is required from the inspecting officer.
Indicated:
**1:14**
